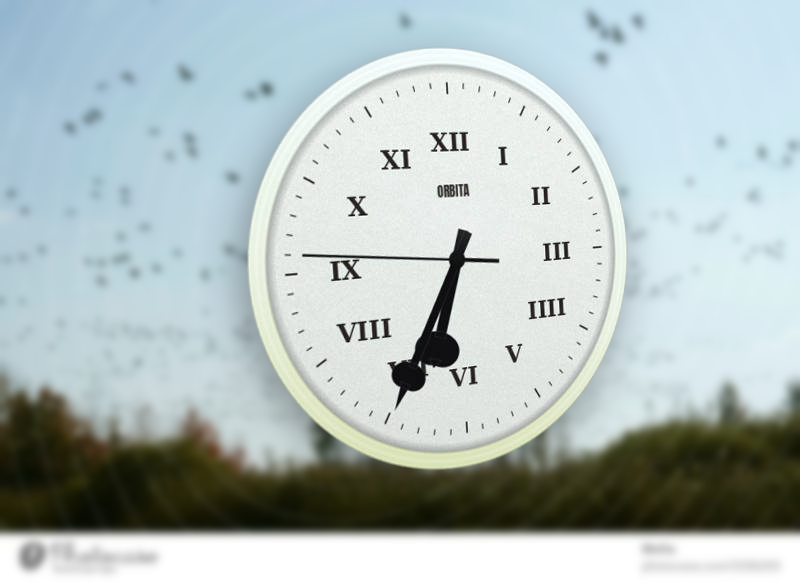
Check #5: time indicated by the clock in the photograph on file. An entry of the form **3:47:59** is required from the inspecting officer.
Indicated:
**6:34:46**
